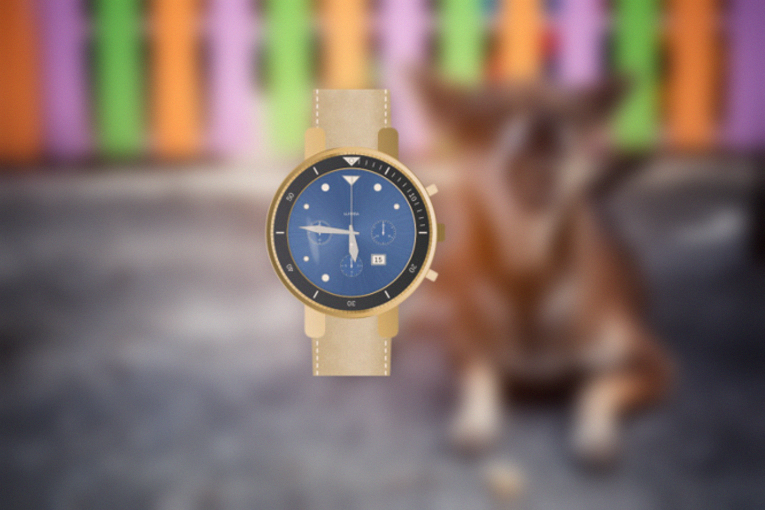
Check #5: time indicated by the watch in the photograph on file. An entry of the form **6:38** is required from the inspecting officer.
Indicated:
**5:46**
